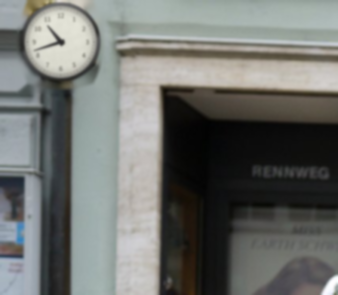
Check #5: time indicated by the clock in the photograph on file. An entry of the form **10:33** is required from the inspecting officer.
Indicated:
**10:42**
